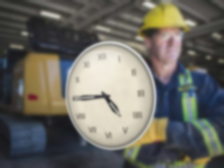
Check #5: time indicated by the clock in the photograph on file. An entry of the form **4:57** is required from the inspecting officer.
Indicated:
**4:45**
